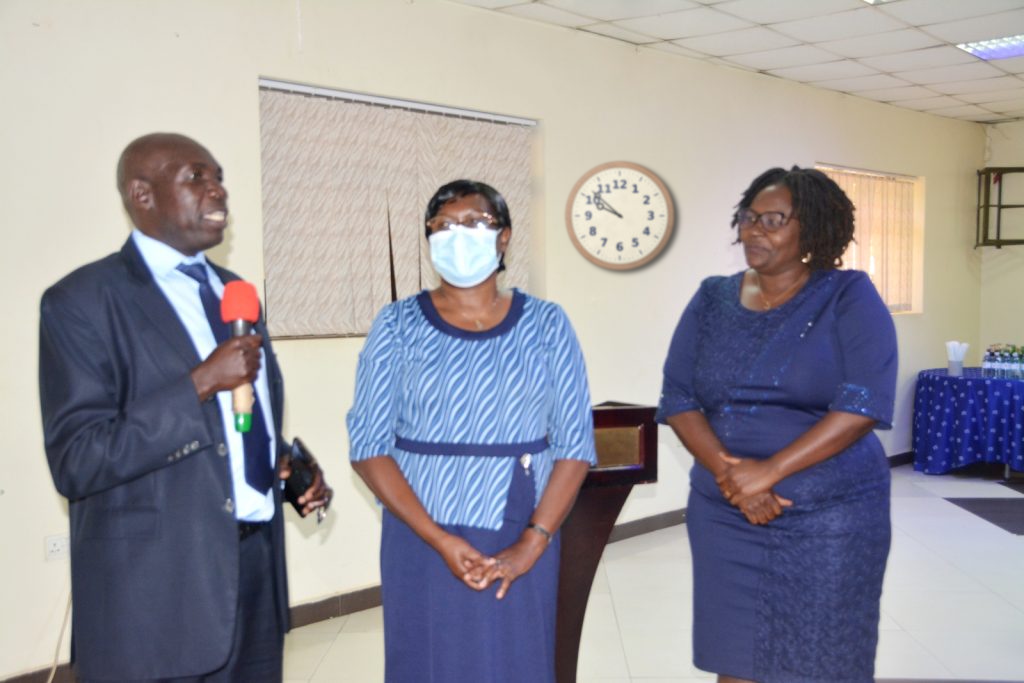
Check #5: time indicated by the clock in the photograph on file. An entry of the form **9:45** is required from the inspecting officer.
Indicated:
**9:52**
